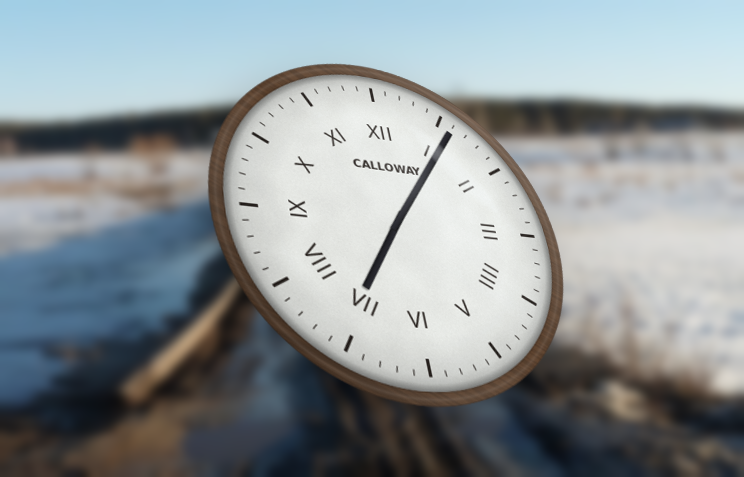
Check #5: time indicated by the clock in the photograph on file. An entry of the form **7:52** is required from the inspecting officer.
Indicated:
**7:06**
